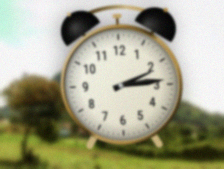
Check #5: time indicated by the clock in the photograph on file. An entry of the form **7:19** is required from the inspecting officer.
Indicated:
**2:14**
